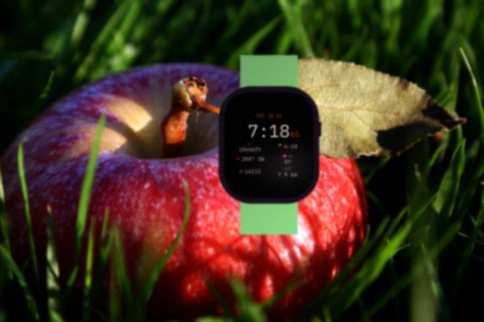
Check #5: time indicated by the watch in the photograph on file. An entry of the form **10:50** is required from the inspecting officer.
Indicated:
**7:18**
